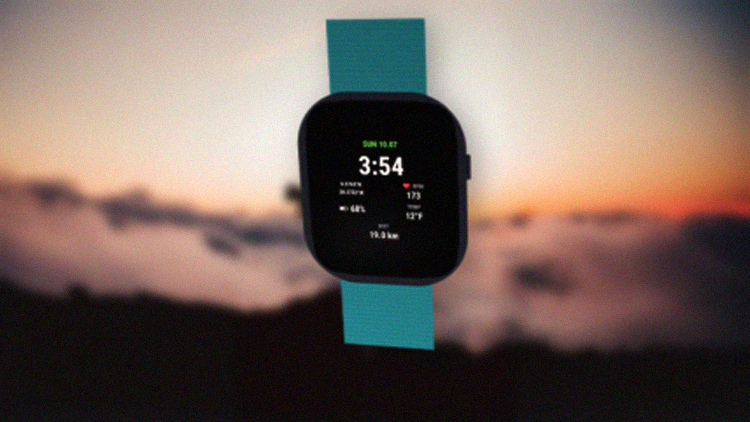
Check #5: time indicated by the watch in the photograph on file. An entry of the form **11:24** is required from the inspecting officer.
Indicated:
**3:54**
